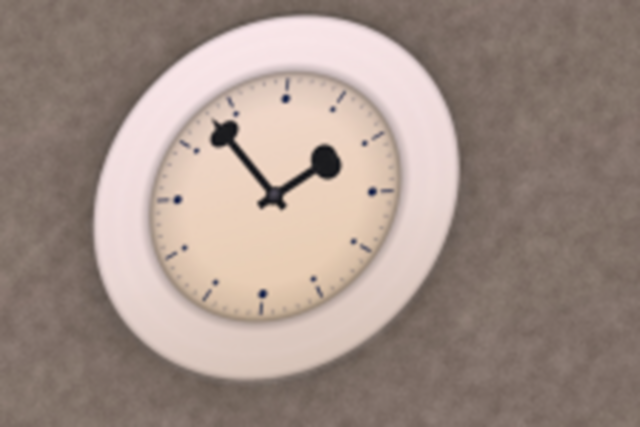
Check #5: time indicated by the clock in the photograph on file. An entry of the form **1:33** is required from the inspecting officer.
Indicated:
**1:53**
